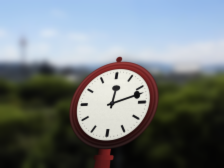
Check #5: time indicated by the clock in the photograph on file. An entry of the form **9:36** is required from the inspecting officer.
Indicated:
**12:12**
